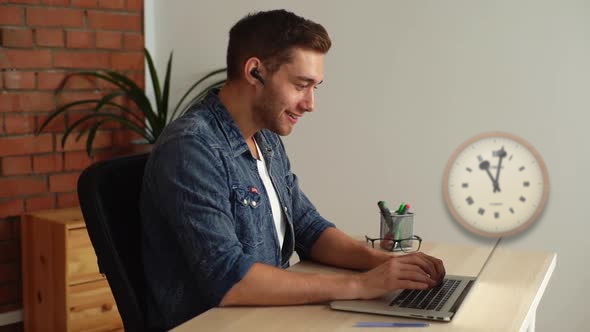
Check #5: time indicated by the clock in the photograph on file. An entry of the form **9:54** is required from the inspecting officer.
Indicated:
**11:02**
